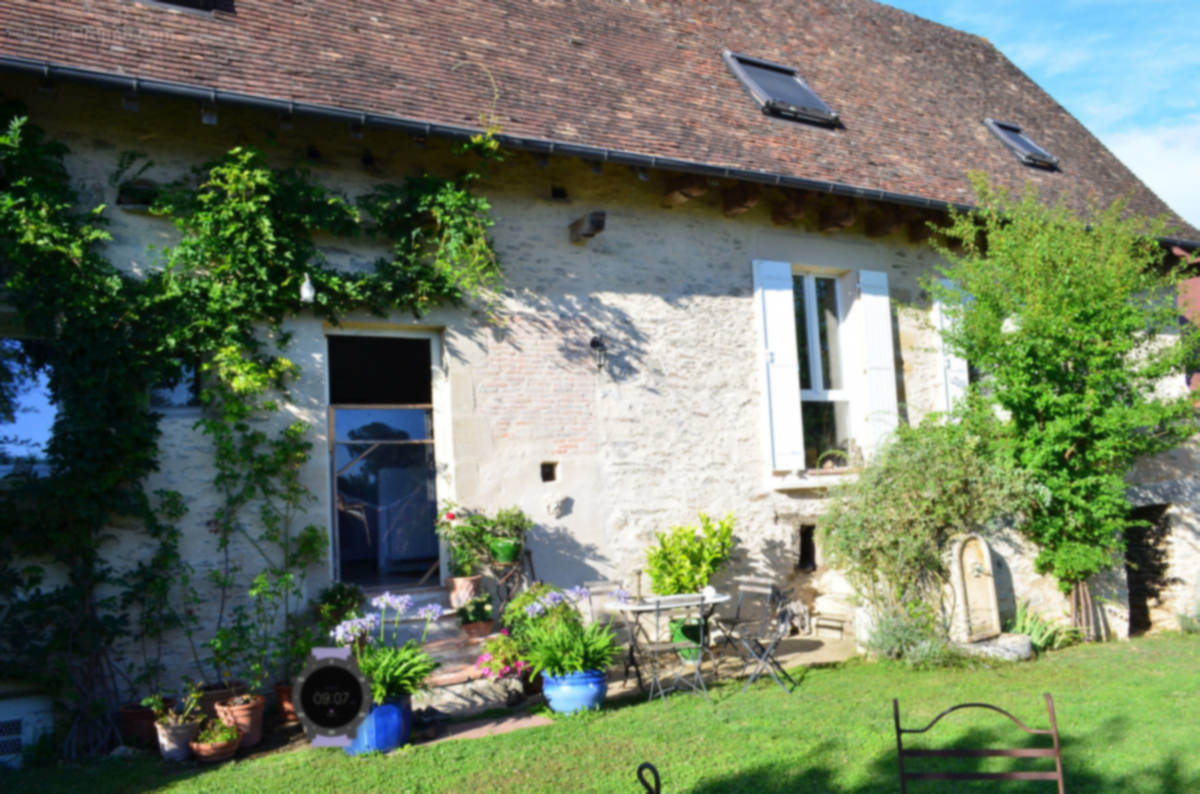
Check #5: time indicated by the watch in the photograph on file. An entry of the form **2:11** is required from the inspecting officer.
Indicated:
**9:07**
